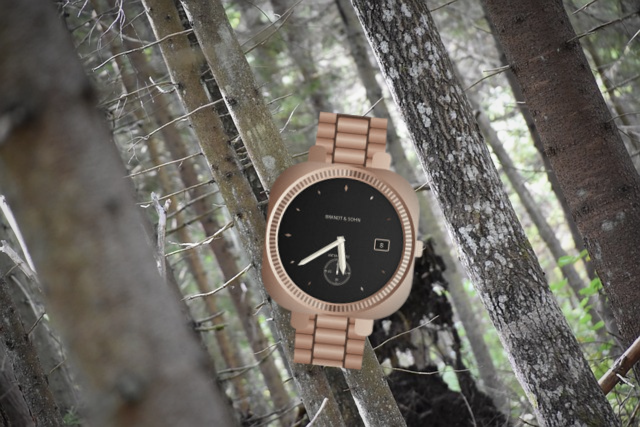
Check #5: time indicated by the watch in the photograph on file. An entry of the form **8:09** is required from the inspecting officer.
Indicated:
**5:39**
